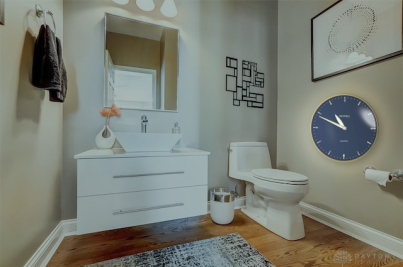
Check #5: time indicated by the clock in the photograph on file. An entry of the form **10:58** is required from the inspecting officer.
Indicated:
**10:49**
